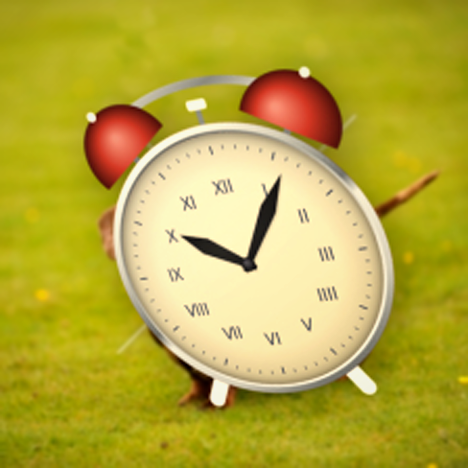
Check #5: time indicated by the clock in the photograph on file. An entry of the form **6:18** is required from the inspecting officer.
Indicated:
**10:06**
